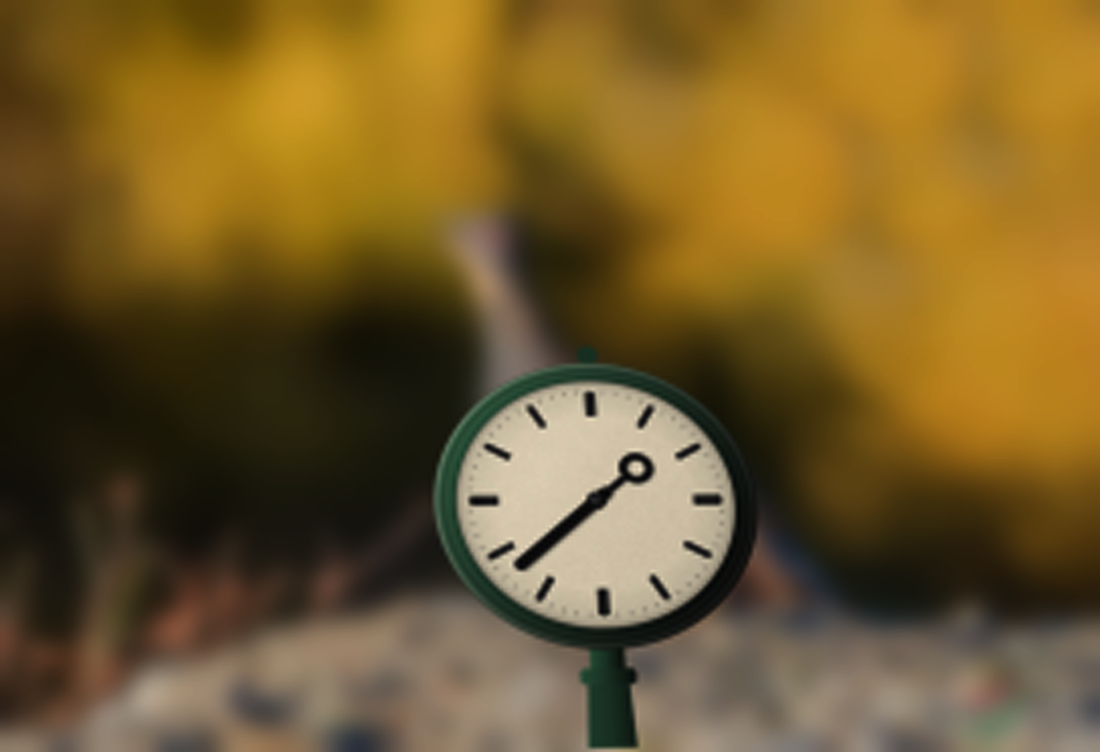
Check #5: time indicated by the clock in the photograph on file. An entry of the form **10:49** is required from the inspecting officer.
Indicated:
**1:38**
